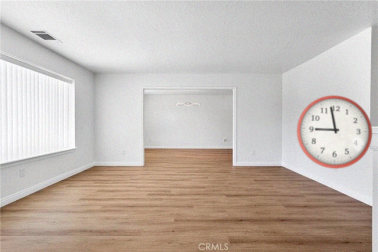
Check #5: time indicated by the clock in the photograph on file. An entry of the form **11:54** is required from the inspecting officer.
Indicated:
**8:58**
